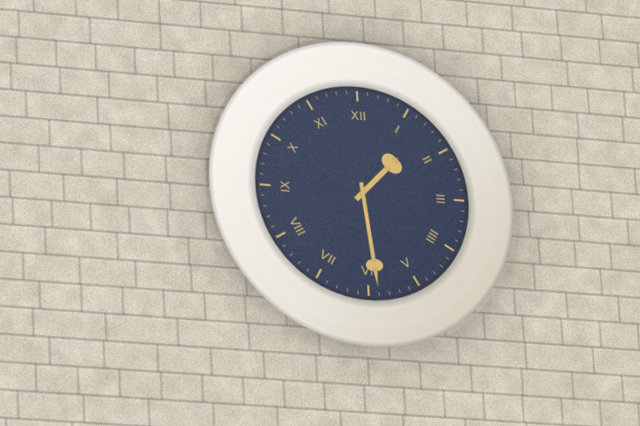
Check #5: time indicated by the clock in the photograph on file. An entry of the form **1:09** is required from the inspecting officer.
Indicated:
**1:29**
